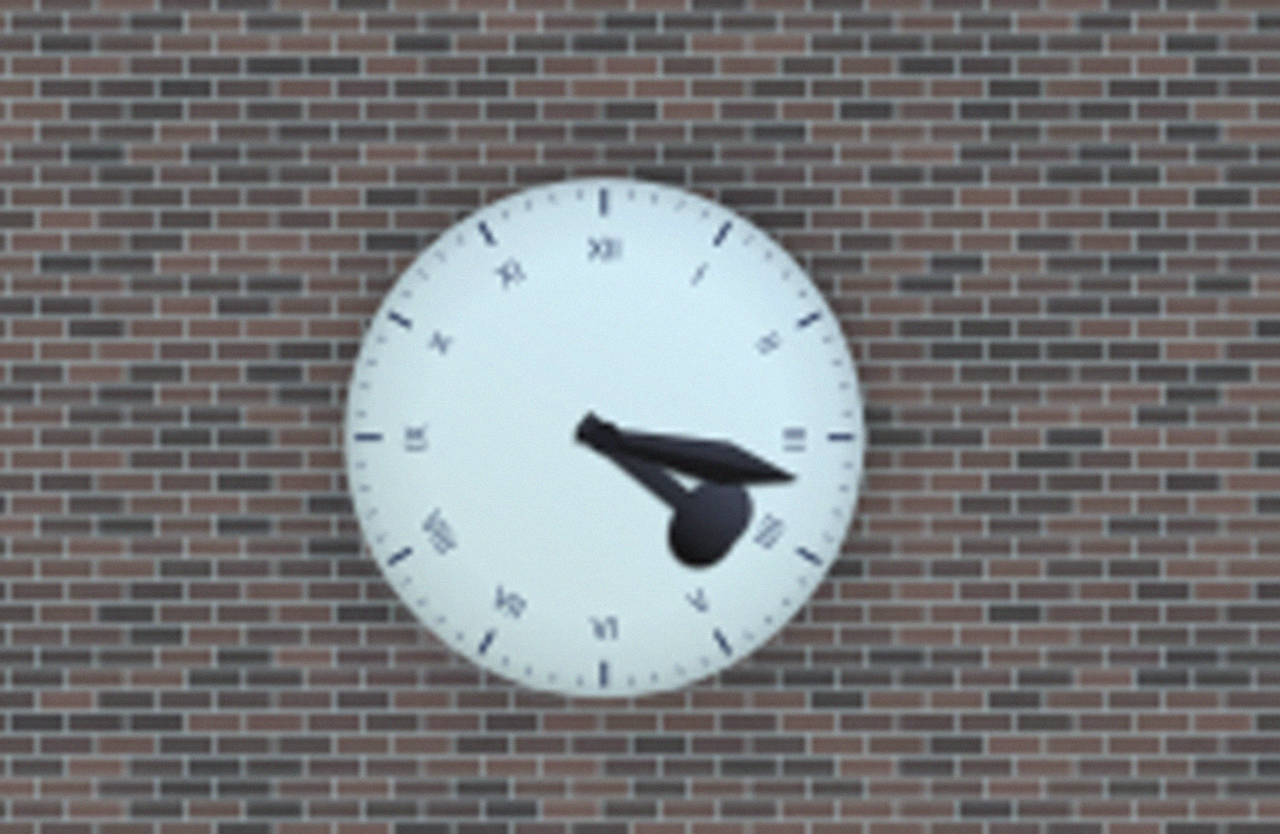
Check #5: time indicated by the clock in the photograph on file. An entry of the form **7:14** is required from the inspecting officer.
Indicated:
**4:17**
